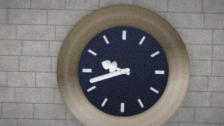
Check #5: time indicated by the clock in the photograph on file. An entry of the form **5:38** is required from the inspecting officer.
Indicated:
**9:42**
